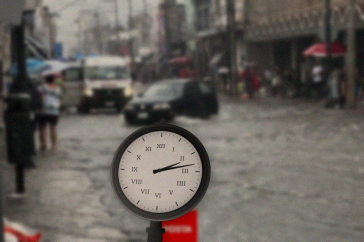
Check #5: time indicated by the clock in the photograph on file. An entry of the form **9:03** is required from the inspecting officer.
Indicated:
**2:13**
